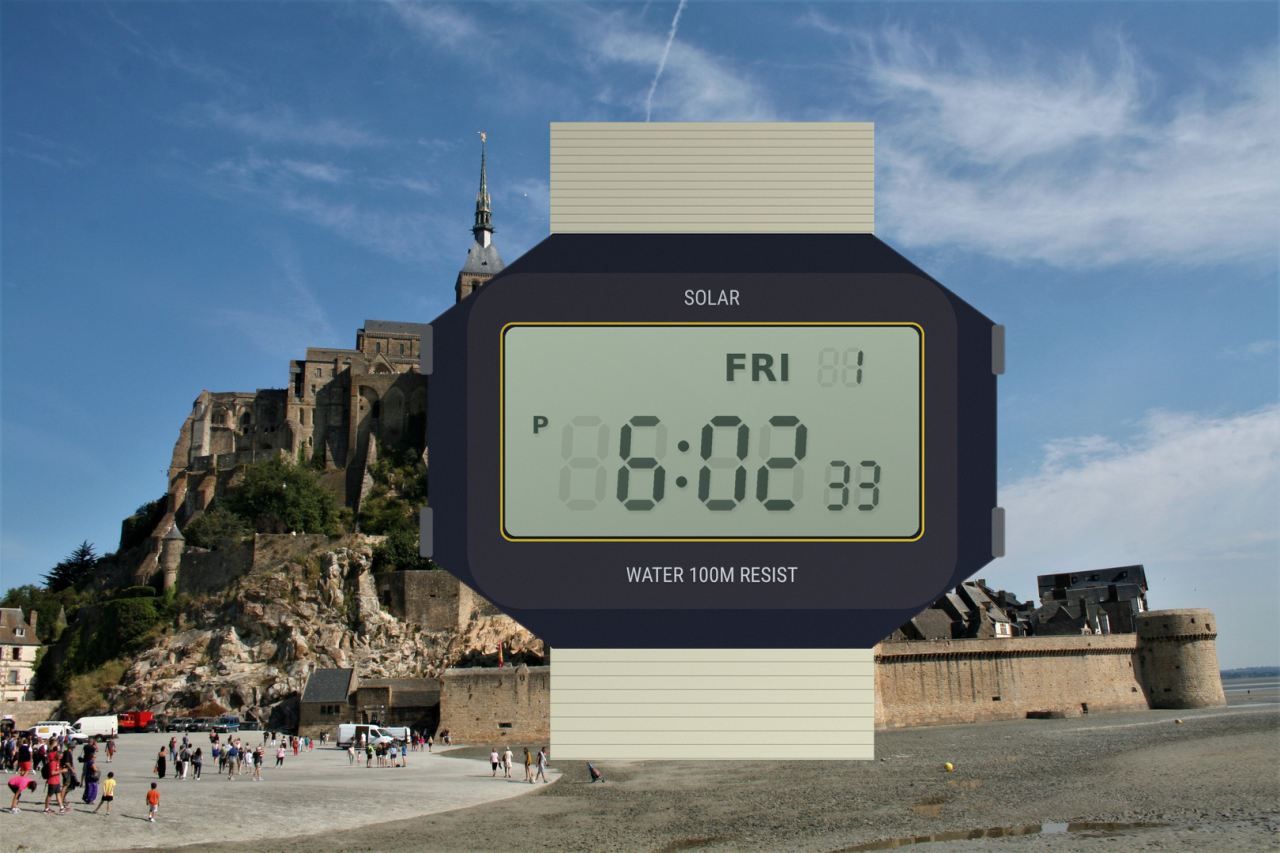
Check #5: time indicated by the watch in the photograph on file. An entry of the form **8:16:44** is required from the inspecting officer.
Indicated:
**6:02:33**
